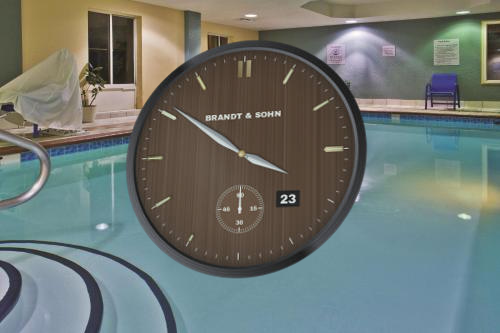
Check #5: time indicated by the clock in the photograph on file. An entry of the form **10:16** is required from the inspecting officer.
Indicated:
**3:51**
